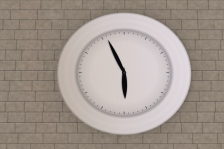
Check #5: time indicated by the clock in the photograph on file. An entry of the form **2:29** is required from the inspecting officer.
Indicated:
**5:56**
